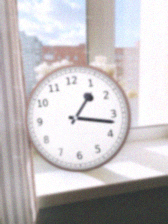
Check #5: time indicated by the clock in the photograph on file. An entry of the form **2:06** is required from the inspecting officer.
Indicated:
**1:17**
